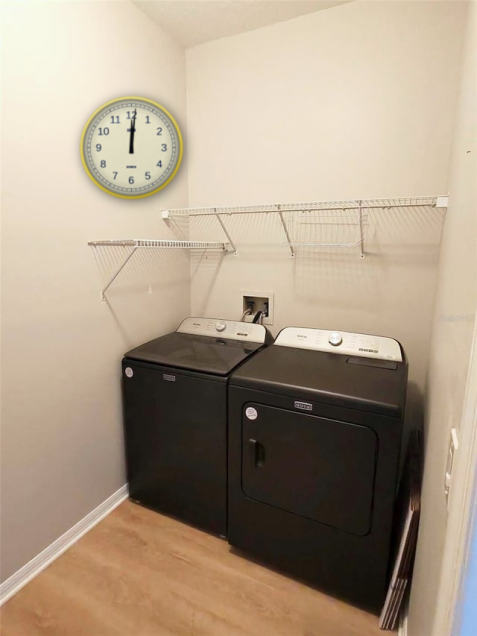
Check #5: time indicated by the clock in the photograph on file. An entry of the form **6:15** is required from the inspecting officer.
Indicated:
**12:01**
